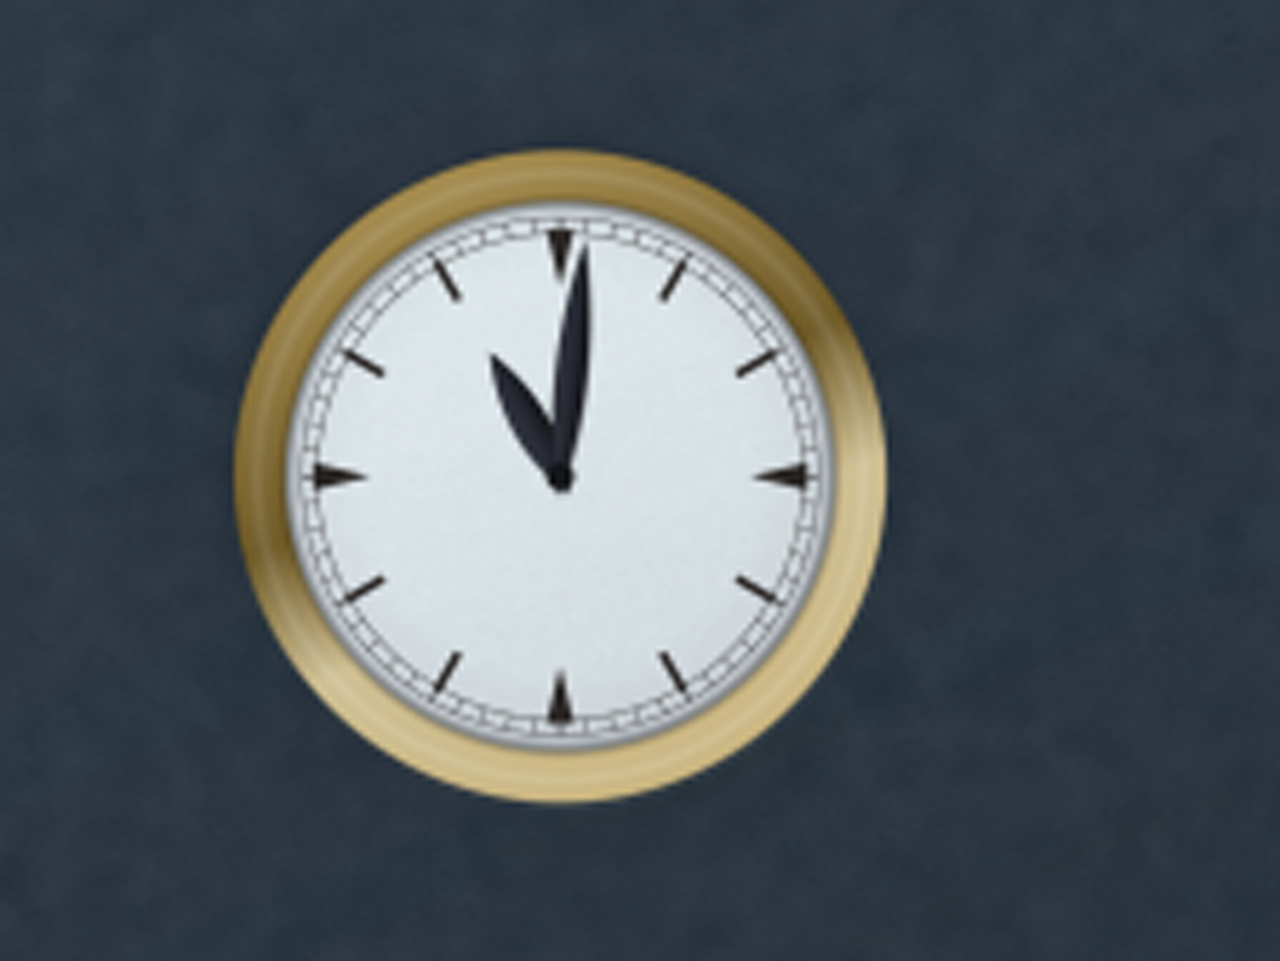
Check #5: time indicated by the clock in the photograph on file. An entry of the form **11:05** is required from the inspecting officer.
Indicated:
**11:01**
